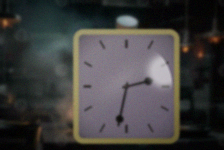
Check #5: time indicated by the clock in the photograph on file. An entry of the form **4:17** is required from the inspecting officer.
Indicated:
**2:32**
